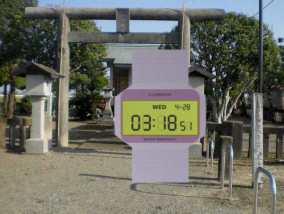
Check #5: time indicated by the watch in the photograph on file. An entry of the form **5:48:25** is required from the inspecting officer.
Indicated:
**3:18:51**
